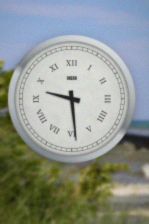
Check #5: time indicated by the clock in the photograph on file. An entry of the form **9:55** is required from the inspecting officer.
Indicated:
**9:29**
